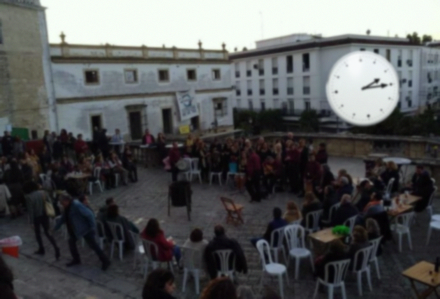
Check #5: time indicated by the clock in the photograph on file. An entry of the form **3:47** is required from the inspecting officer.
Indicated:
**2:15**
